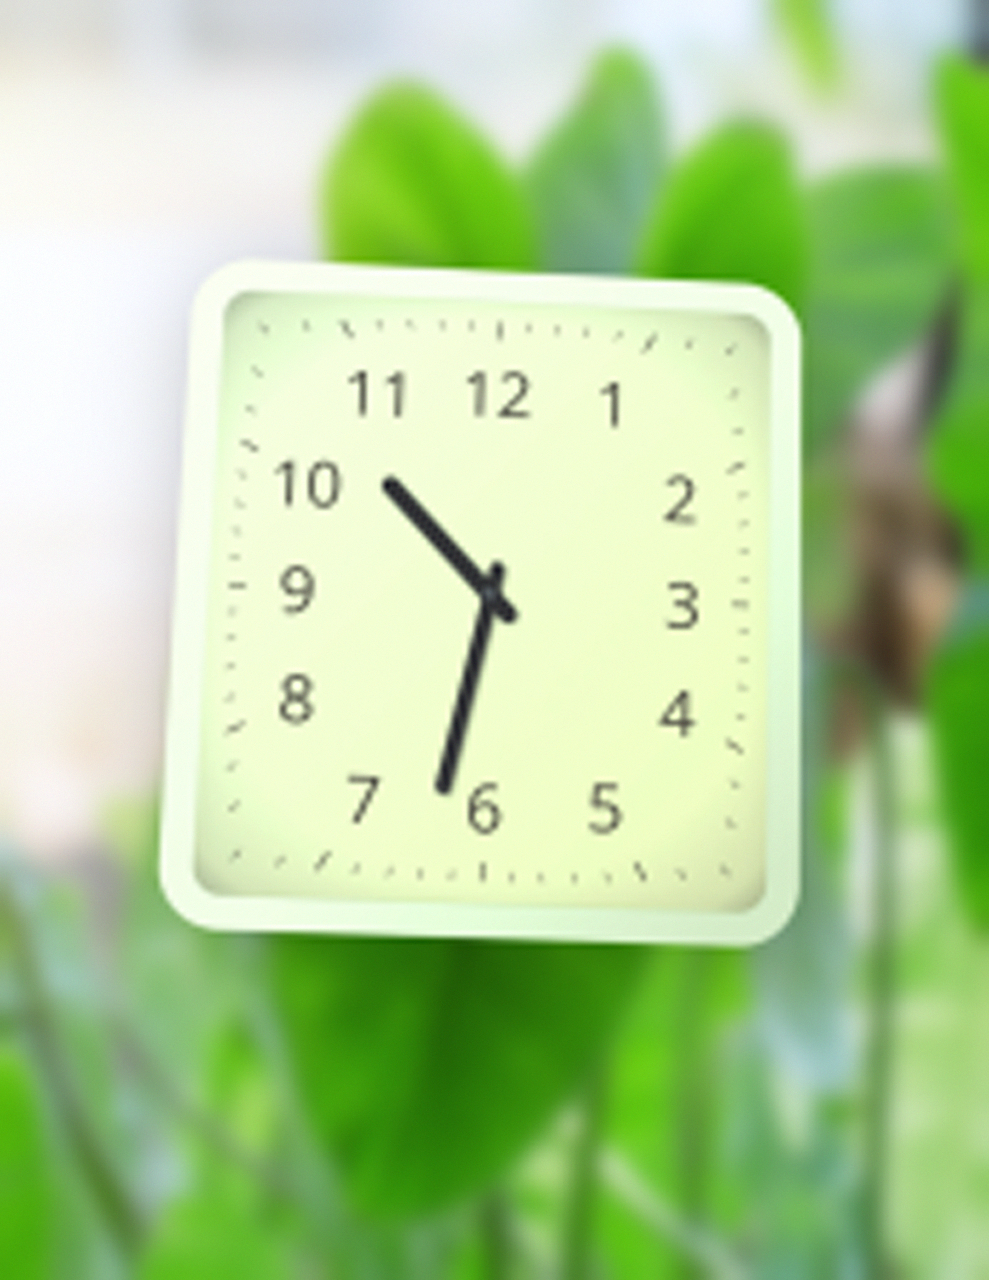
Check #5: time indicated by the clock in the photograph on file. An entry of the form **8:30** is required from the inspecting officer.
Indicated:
**10:32**
